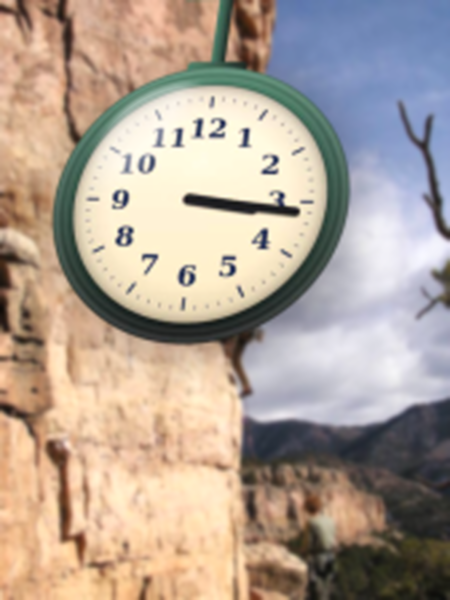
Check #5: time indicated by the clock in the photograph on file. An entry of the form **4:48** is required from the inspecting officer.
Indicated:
**3:16**
